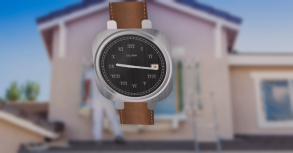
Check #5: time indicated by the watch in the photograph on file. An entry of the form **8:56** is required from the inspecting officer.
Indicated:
**9:16**
